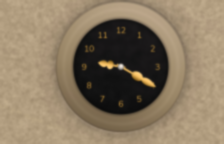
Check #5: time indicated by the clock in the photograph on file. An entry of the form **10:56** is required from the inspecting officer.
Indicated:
**9:20**
